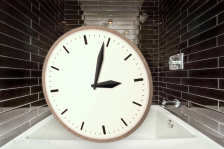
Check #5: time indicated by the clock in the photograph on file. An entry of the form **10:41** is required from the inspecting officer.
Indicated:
**3:04**
